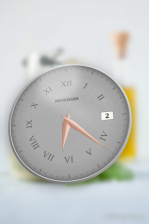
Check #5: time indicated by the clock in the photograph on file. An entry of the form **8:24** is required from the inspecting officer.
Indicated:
**6:22**
